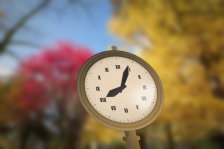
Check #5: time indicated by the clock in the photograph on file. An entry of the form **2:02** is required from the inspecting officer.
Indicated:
**8:04**
